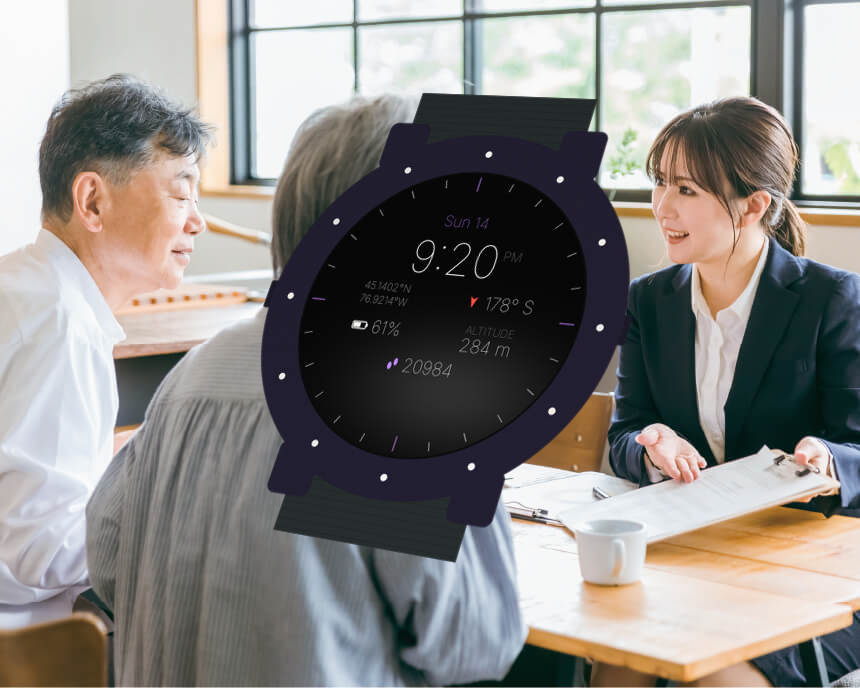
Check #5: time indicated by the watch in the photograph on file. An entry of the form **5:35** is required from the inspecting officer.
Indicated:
**9:20**
